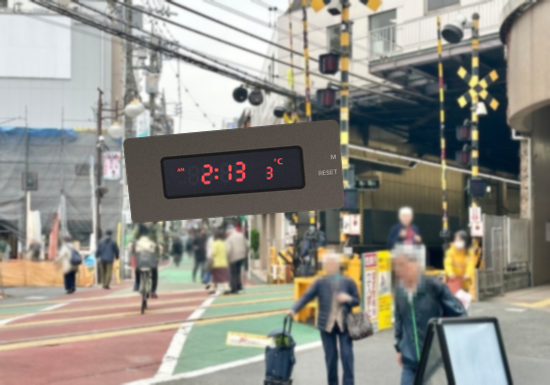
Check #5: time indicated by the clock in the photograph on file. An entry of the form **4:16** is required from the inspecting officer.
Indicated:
**2:13**
